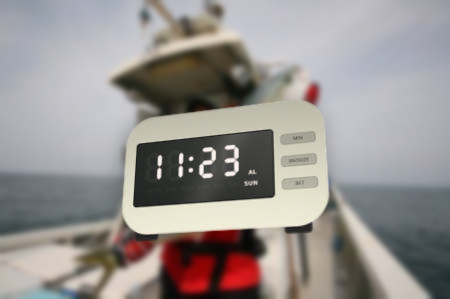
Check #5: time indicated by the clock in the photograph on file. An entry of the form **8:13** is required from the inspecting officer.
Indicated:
**11:23**
